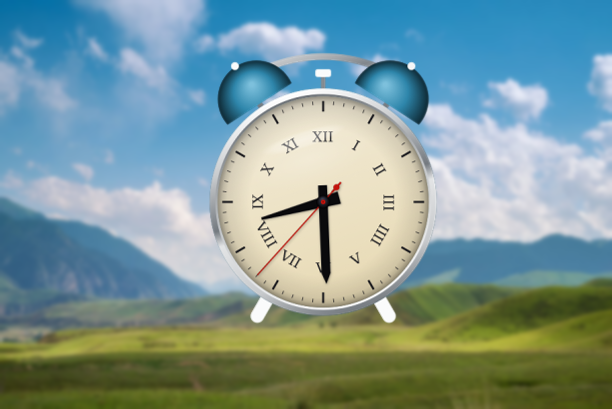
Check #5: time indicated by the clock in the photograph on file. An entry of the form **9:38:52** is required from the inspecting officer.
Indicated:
**8:29:37**
